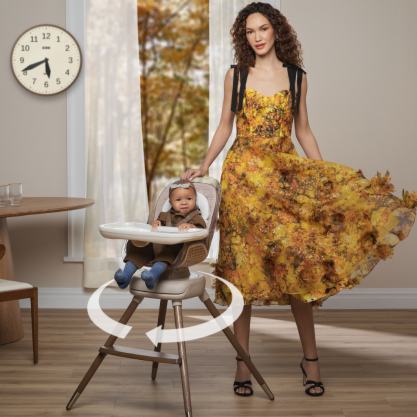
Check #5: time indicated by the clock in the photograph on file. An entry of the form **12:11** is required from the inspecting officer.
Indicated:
**5:41**
